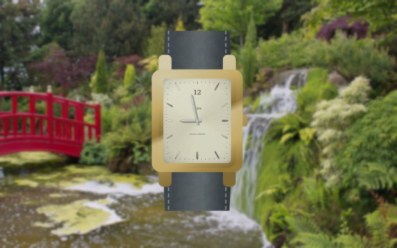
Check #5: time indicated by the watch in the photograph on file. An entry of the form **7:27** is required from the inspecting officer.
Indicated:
**8:58**
